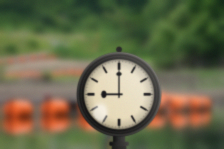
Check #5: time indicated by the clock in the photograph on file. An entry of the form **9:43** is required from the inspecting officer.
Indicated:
**9:00**
